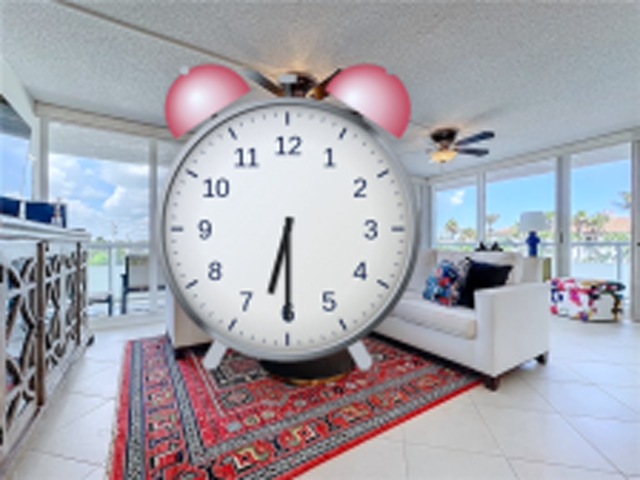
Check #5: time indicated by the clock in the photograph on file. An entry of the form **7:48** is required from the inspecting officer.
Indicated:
**6:30**
